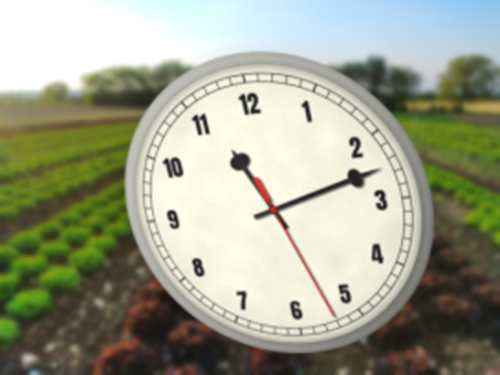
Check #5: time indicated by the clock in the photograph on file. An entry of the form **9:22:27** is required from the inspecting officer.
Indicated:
**11:12:27**
